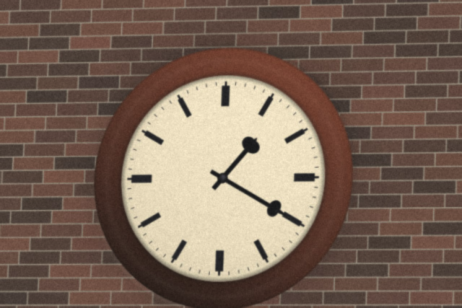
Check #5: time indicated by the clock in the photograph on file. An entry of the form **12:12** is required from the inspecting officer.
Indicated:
**1:20**
